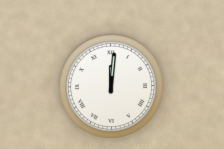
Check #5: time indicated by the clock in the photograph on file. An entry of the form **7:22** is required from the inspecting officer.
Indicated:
**12:01**
